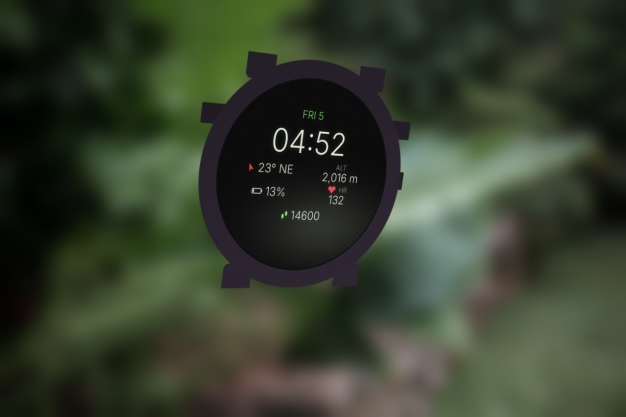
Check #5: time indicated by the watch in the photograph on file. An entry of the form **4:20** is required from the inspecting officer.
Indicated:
**4:52**
